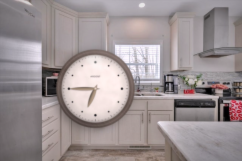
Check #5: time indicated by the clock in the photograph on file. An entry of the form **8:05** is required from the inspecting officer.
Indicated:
**6:45**
